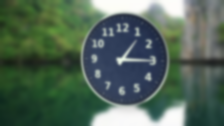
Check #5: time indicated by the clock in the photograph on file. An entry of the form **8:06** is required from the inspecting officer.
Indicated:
**1:15**
